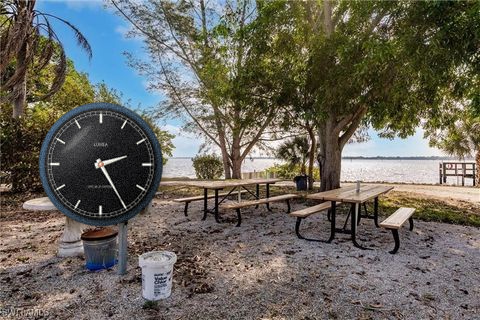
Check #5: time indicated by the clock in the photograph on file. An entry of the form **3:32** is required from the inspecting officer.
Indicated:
**2:25**
